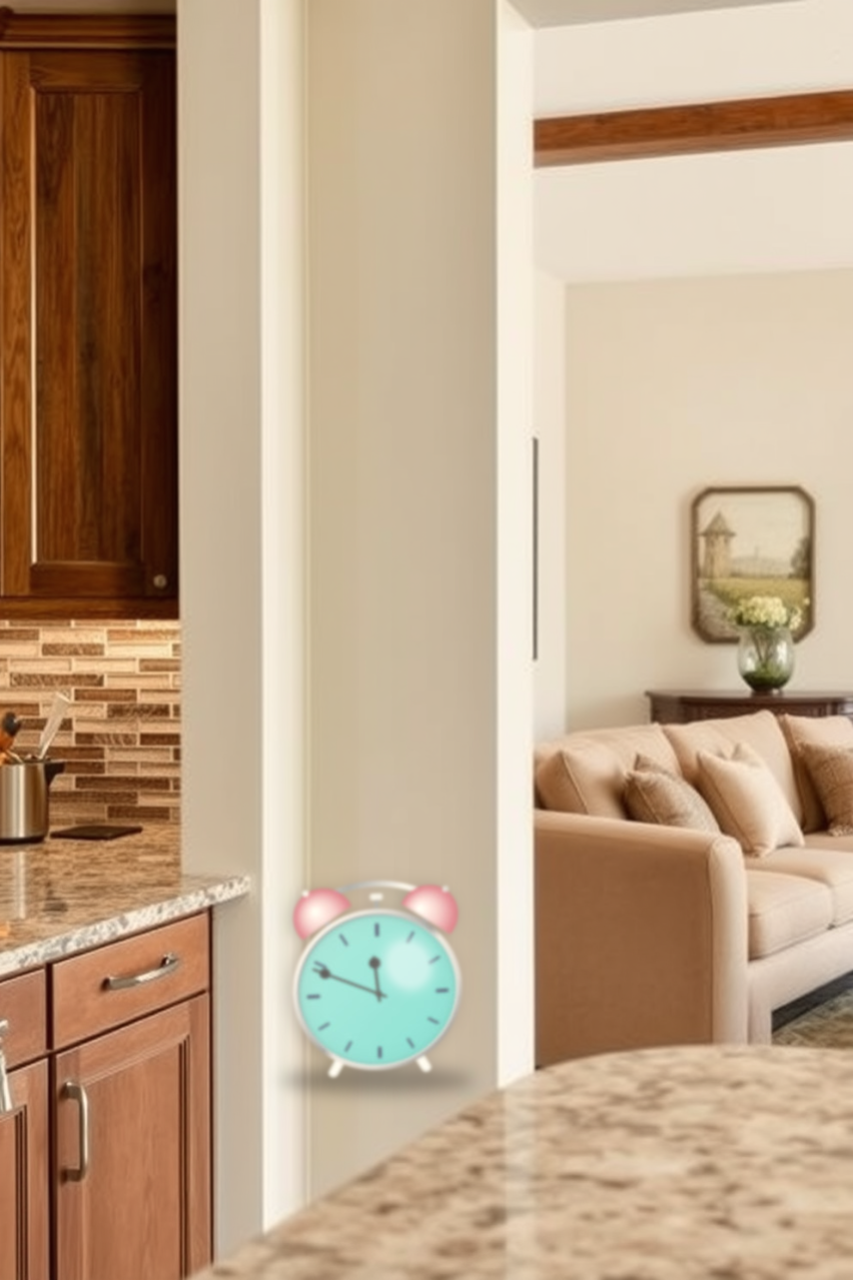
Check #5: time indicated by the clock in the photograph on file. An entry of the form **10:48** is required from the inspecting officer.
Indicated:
**11:49**
